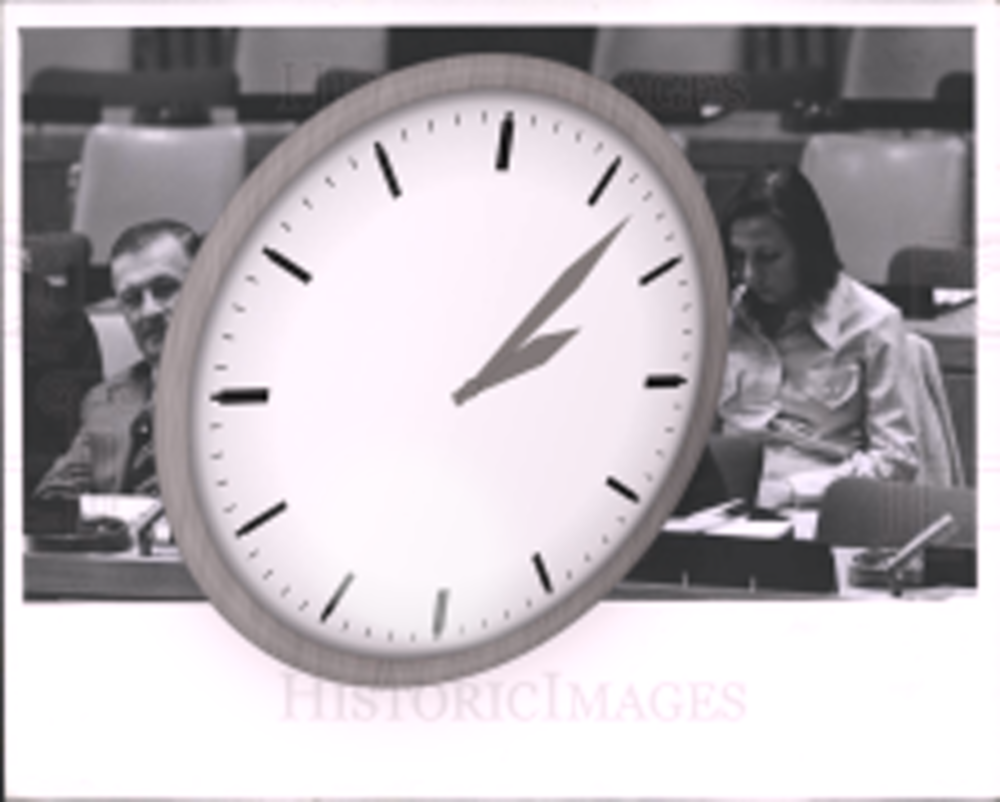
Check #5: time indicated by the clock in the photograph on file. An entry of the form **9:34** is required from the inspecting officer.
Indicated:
**2:07**
